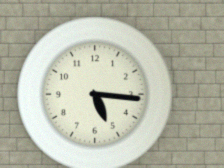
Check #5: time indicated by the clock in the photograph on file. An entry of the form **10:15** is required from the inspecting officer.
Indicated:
**5:16**
